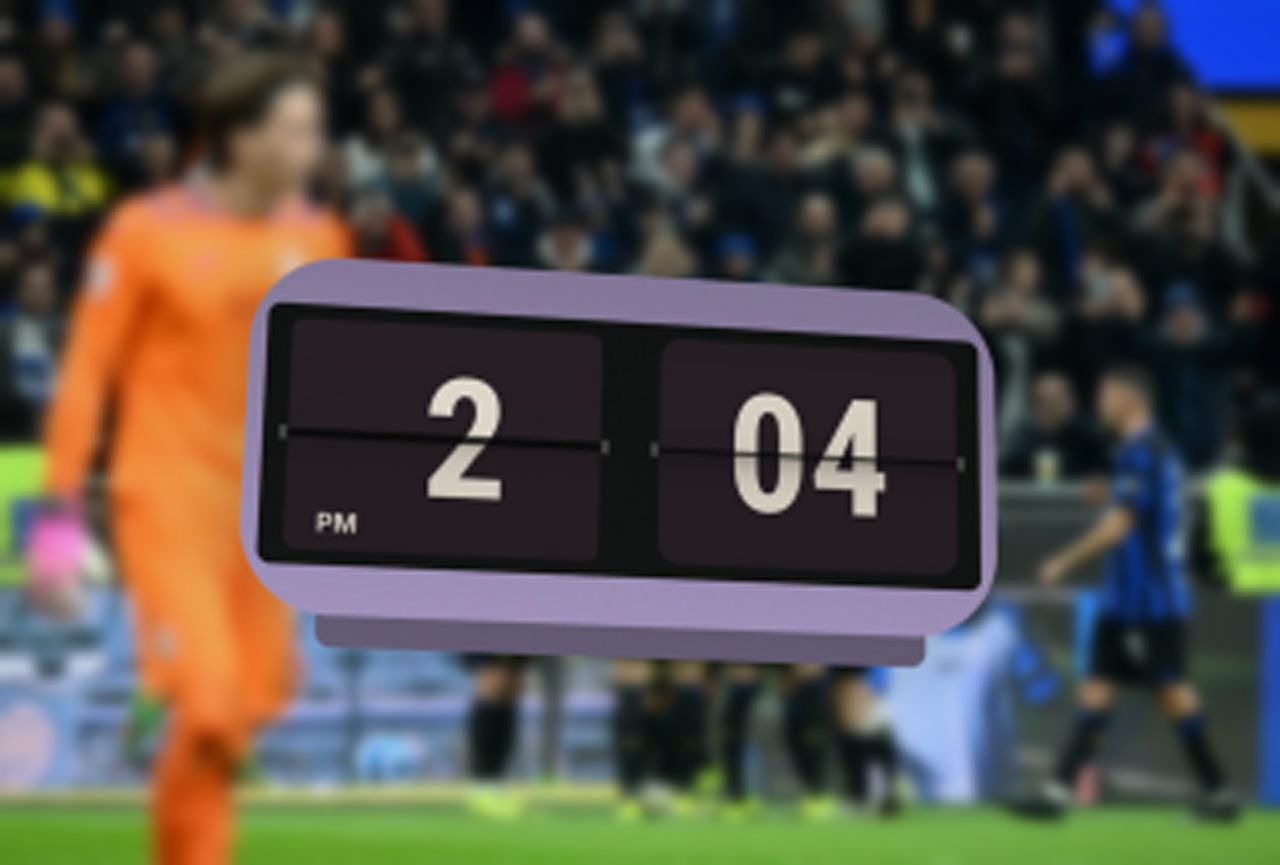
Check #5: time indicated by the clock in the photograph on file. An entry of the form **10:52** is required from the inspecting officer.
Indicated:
**2:04**
